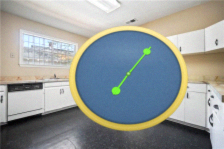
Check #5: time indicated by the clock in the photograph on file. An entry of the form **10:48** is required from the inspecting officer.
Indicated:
**7:06**
